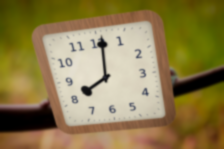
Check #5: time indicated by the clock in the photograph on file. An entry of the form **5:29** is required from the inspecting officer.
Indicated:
**8:01**
